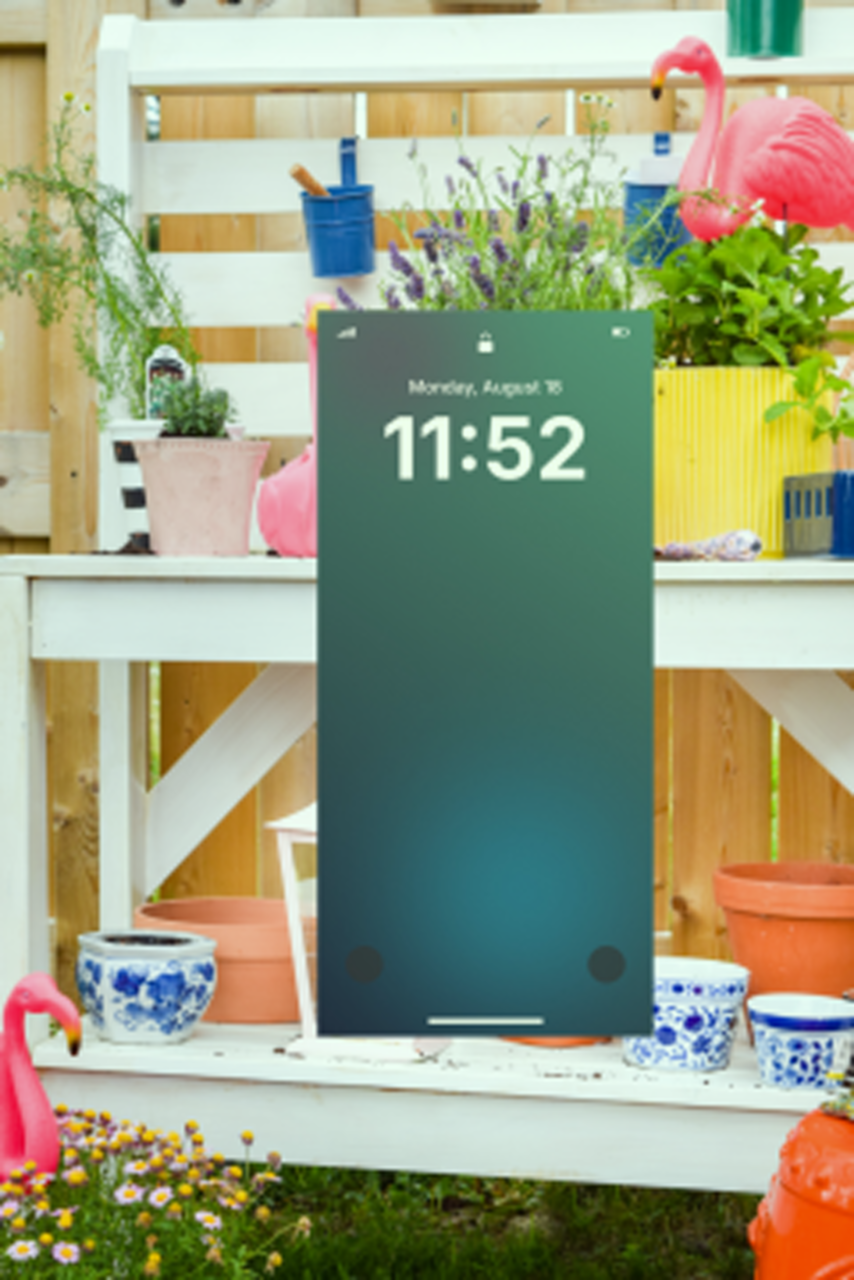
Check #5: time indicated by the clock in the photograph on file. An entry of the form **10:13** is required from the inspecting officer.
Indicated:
**11:52**
